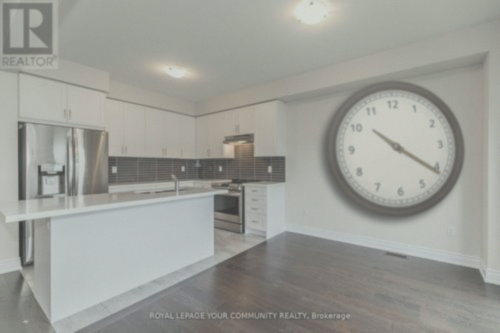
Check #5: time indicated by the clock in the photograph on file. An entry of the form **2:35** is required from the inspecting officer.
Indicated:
**10:21**
